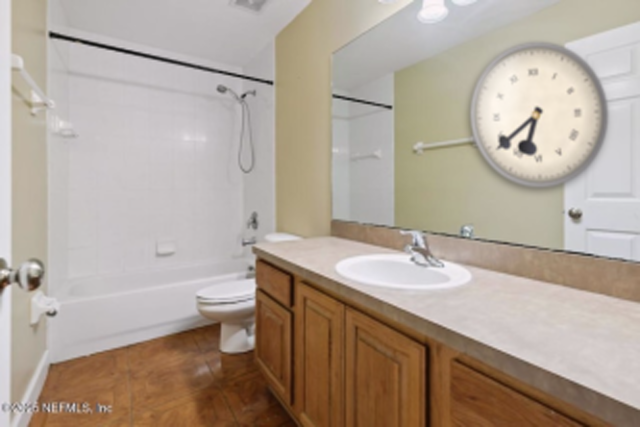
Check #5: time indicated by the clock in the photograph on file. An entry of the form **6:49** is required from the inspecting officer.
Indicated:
**6:39**
